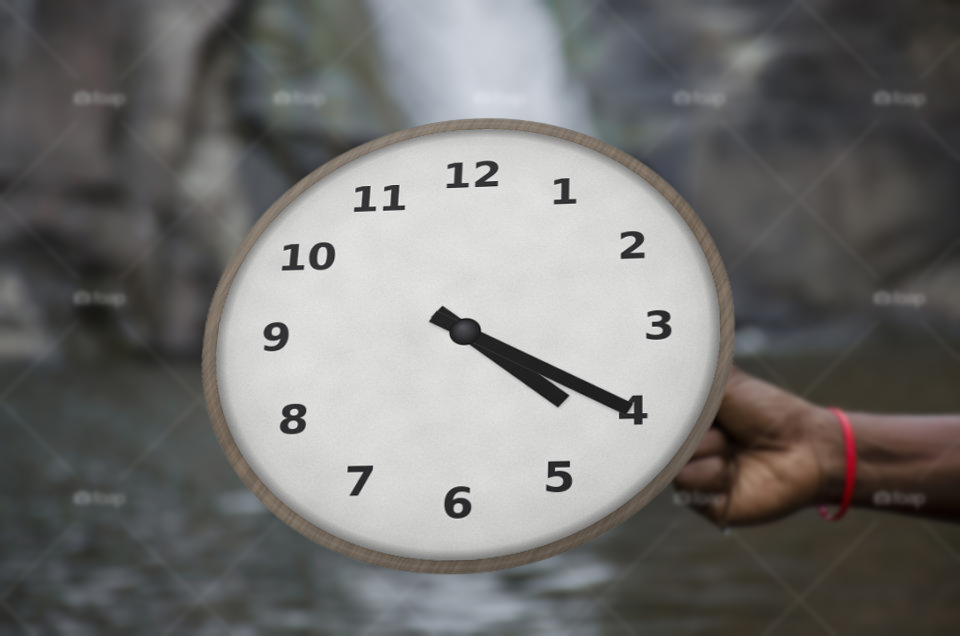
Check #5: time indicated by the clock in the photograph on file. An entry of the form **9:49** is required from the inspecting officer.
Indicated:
**4:20**
